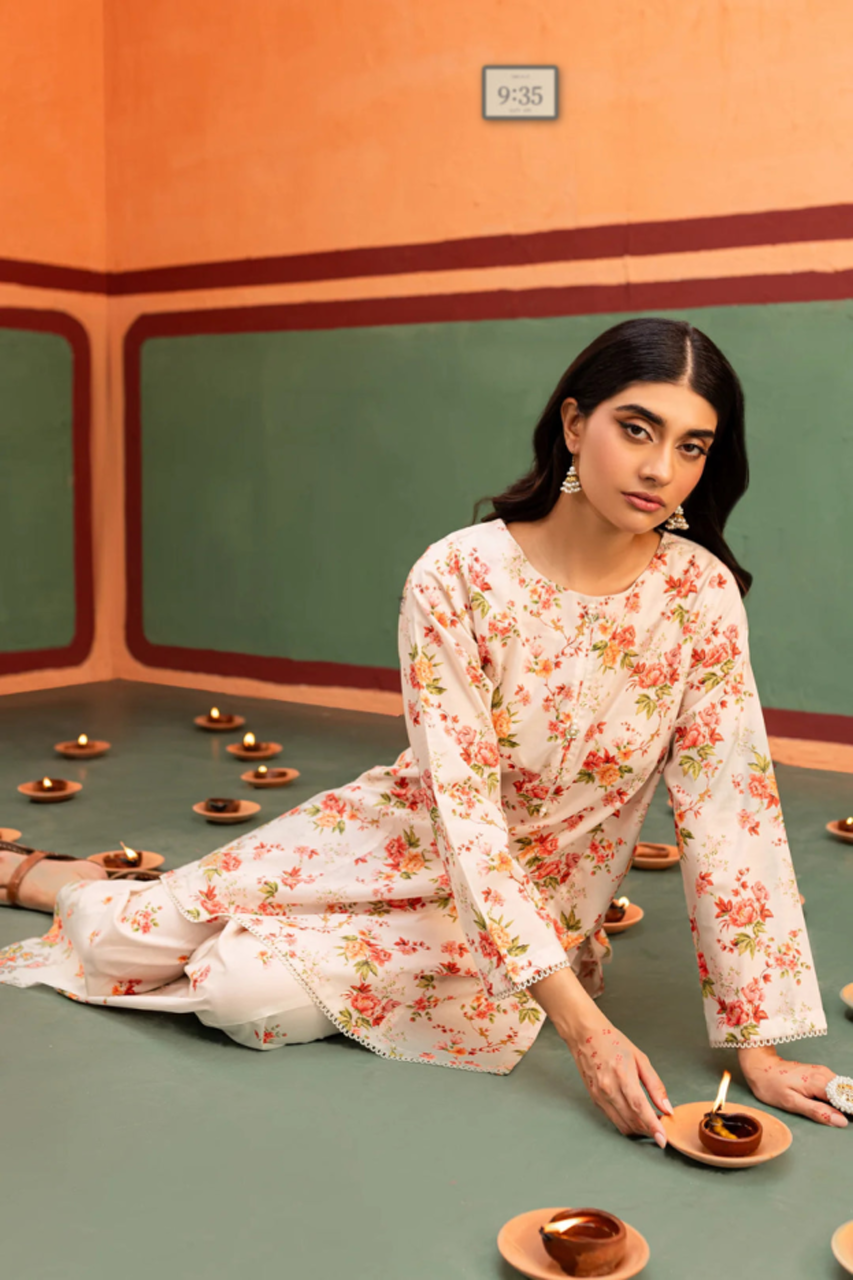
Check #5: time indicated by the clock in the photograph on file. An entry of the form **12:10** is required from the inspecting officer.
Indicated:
**9:35**
